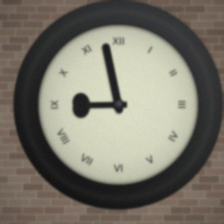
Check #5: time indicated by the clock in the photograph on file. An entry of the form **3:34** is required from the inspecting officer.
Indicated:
**8:58**
